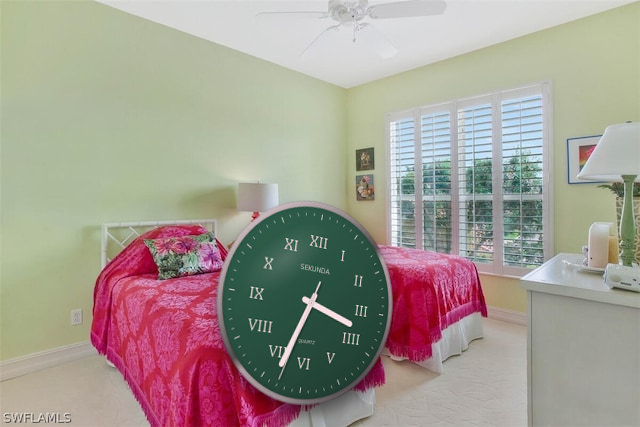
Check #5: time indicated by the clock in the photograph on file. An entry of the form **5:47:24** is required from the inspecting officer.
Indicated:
**3:33:33**
